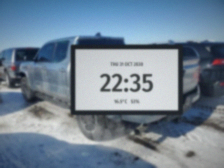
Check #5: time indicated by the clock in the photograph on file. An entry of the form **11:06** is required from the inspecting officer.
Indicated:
**22:35**
